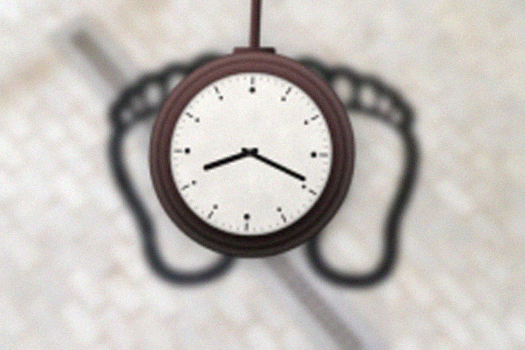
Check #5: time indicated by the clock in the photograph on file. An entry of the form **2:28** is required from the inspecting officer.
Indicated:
**8:19**
